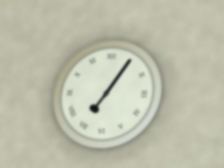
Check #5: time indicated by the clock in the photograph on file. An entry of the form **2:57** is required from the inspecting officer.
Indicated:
**7:05**
